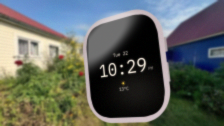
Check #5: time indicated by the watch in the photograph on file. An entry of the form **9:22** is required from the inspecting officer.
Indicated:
**10:29**
